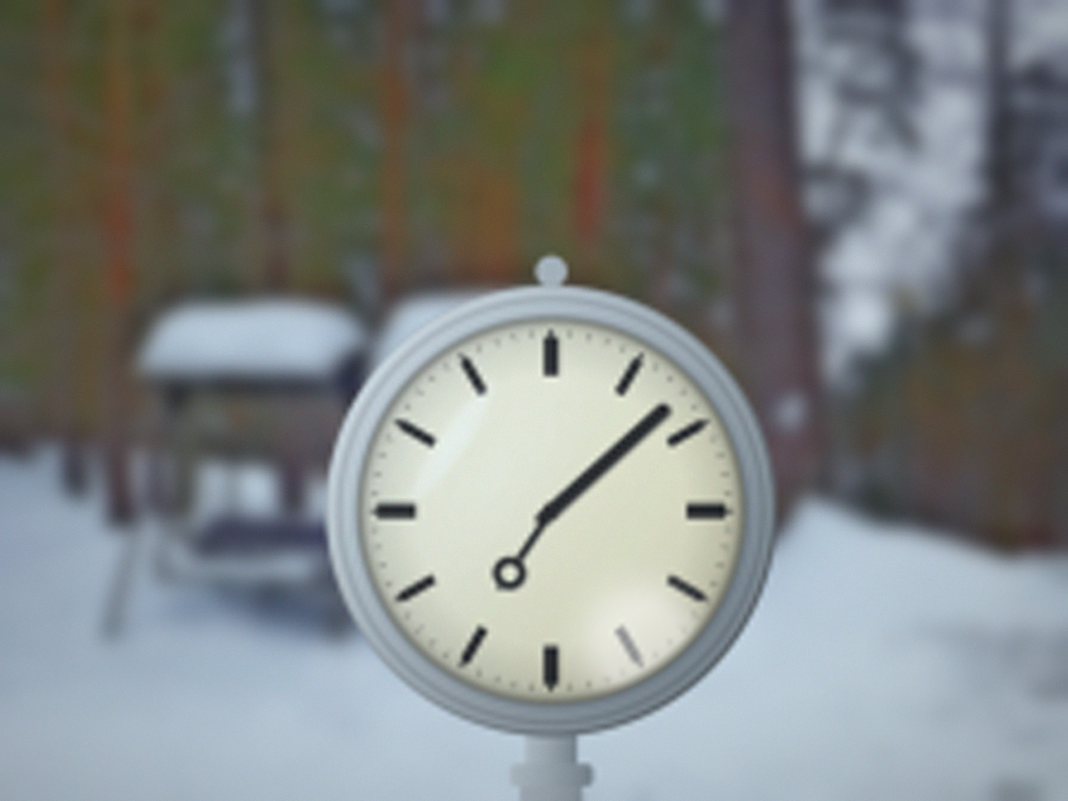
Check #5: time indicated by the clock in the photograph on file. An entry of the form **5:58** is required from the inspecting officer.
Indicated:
**7:08**
